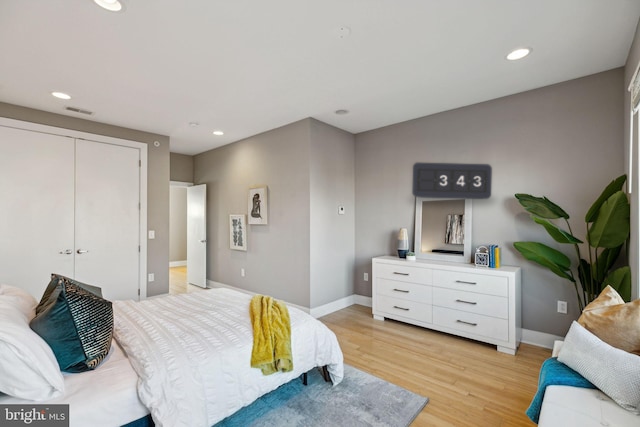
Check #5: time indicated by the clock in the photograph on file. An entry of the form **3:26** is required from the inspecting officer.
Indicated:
**3:43**
